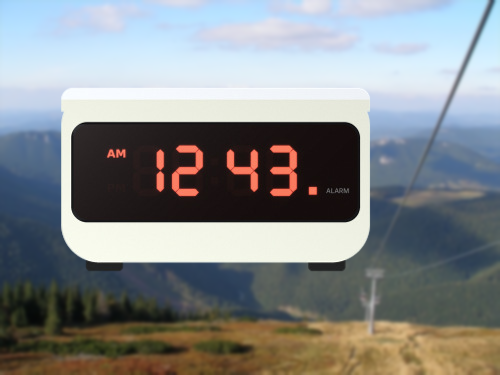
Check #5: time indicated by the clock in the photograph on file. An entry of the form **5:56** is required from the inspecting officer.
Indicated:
**12:43**
